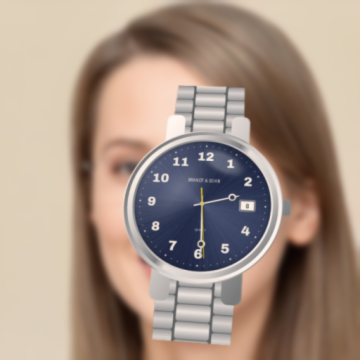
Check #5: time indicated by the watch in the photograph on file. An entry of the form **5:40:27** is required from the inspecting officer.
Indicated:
**2:29:29**
